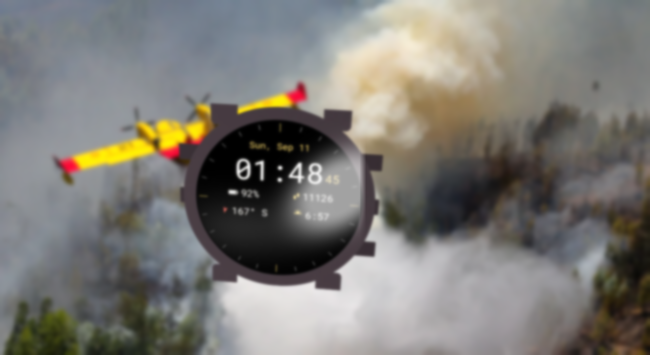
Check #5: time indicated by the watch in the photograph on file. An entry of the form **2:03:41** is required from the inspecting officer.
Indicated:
**1:48:45**
